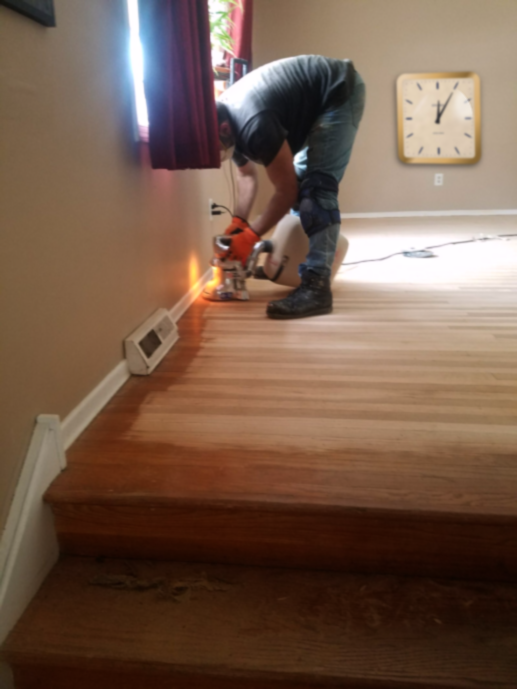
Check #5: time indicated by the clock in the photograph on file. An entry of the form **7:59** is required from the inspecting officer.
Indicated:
**12:05**
